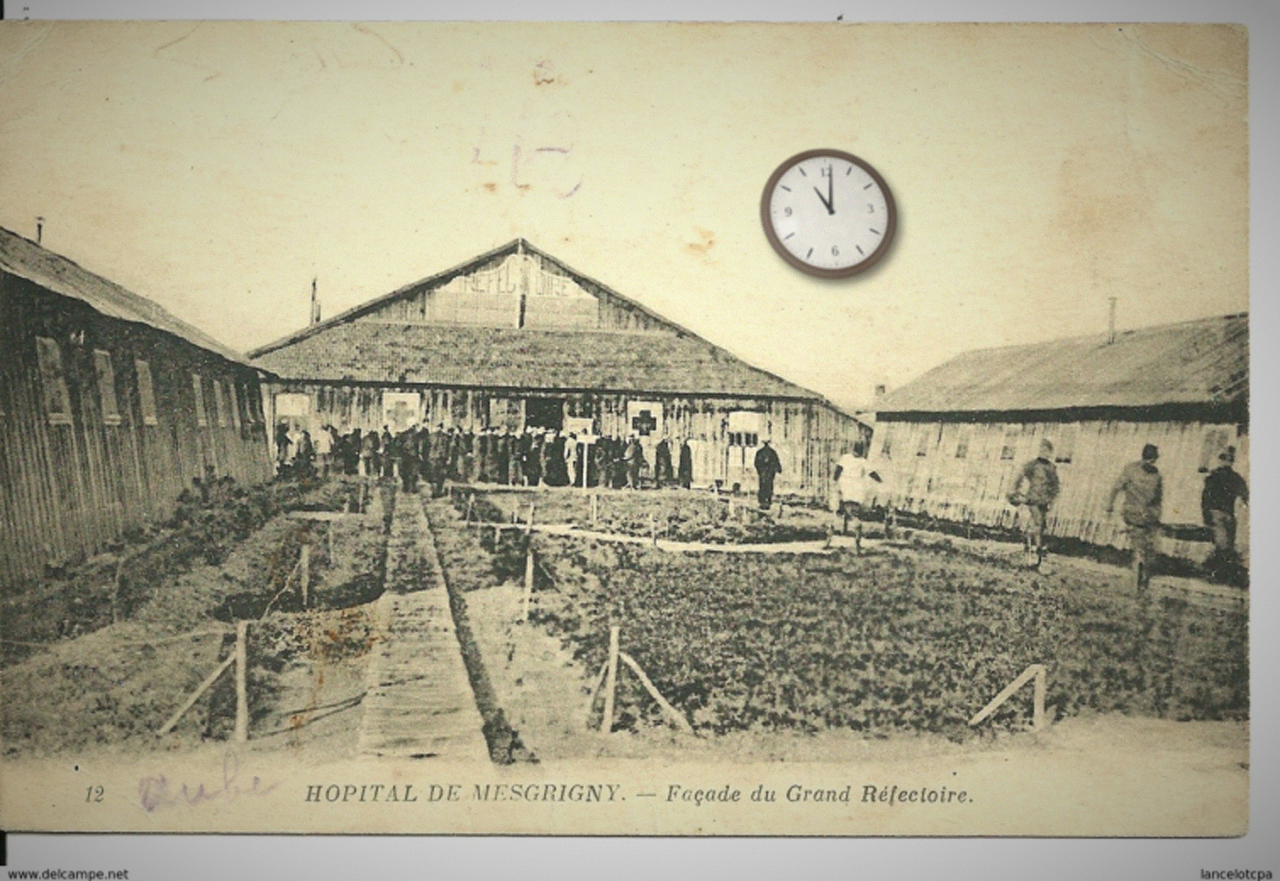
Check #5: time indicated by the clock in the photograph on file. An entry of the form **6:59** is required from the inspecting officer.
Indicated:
**11:01**
